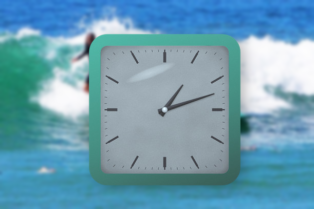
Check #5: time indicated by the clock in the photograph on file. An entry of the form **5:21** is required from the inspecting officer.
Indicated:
**1:12**
